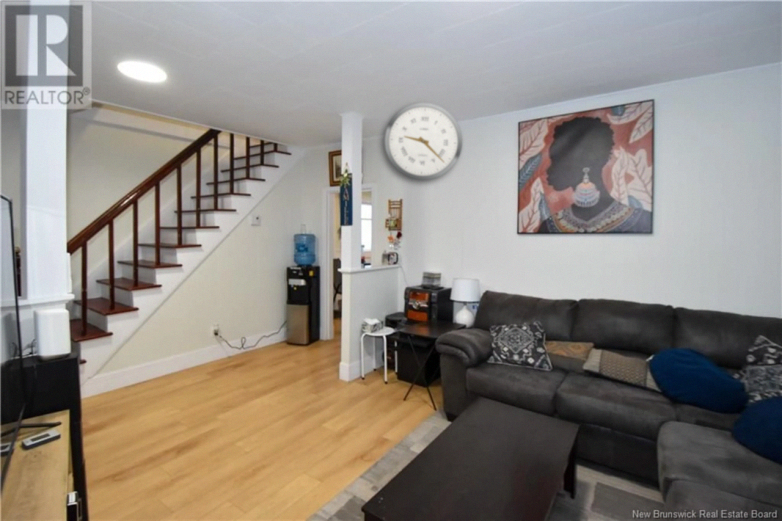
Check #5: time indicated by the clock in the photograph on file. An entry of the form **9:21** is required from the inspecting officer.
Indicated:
**9:22**
